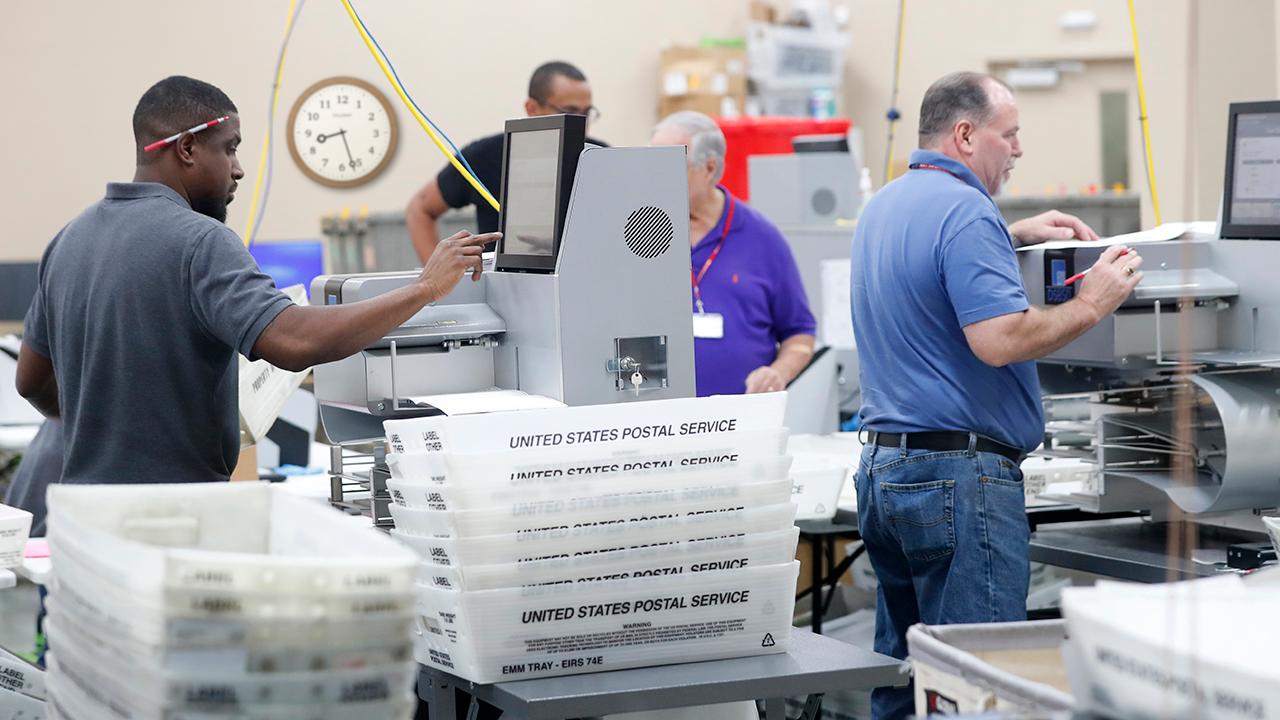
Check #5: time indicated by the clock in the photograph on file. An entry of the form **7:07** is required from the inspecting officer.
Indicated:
**8:27**
